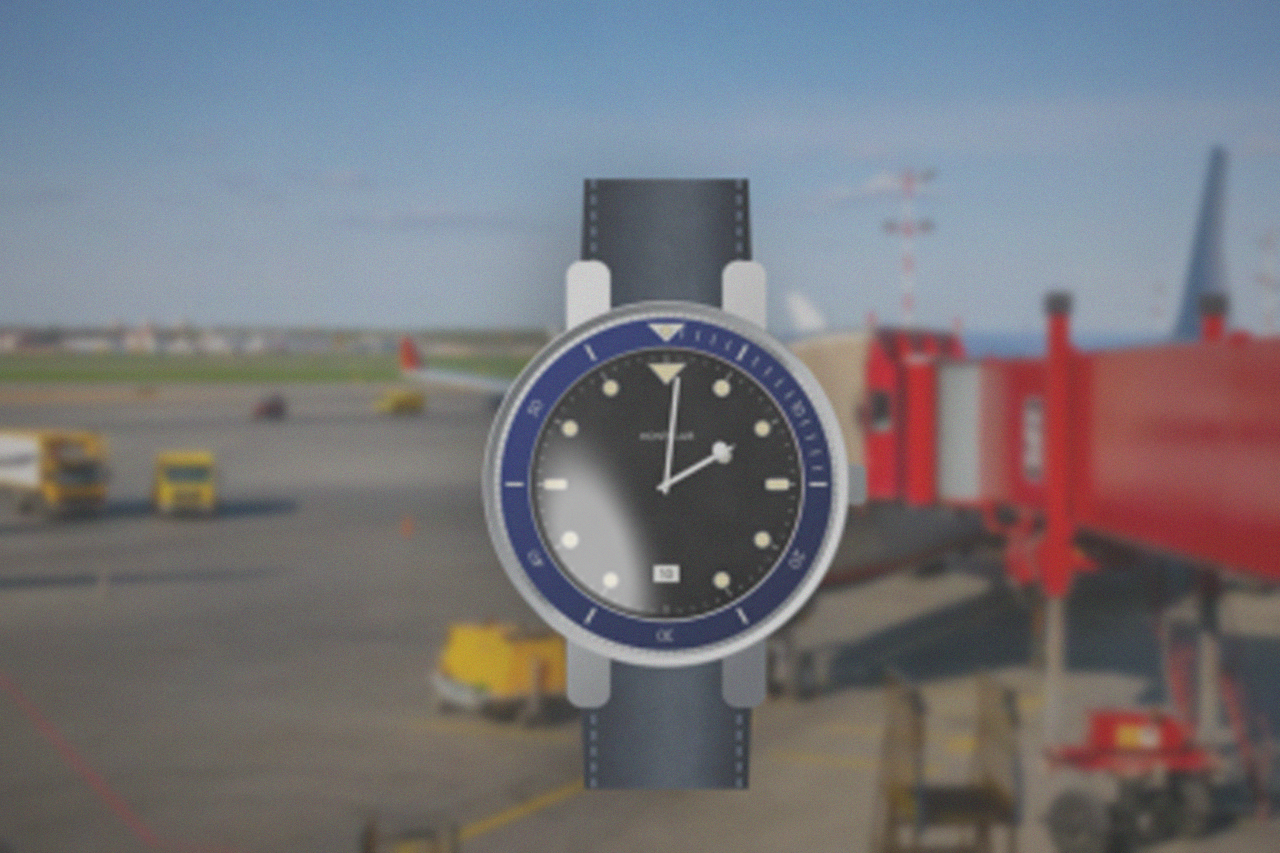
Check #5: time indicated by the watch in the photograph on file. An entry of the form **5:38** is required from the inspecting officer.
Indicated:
**2:01**
